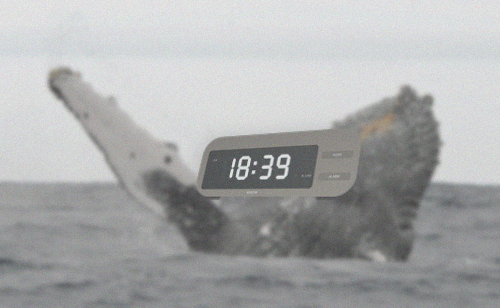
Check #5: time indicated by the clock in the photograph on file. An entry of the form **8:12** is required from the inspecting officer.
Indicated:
**18:39**
